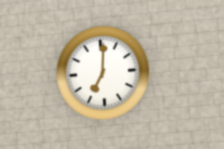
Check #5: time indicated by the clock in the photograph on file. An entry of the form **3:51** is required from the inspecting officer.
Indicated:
**7:01**
